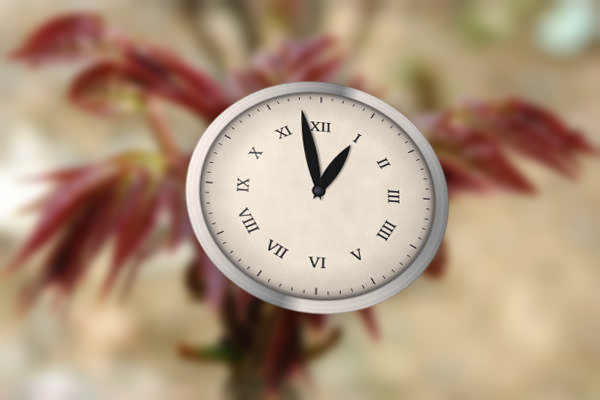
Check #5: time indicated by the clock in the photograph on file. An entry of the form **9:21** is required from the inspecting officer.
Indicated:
**12:58**
